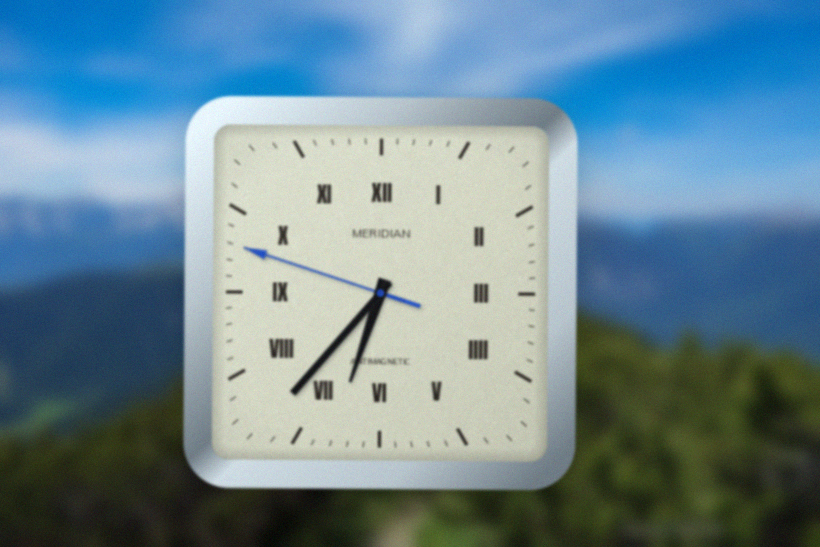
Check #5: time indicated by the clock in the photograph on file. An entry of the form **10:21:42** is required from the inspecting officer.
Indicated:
**6:36:48**
